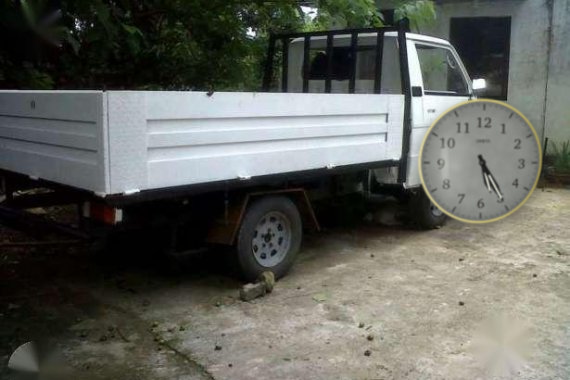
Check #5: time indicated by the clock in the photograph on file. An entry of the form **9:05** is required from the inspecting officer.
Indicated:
**5:25**
